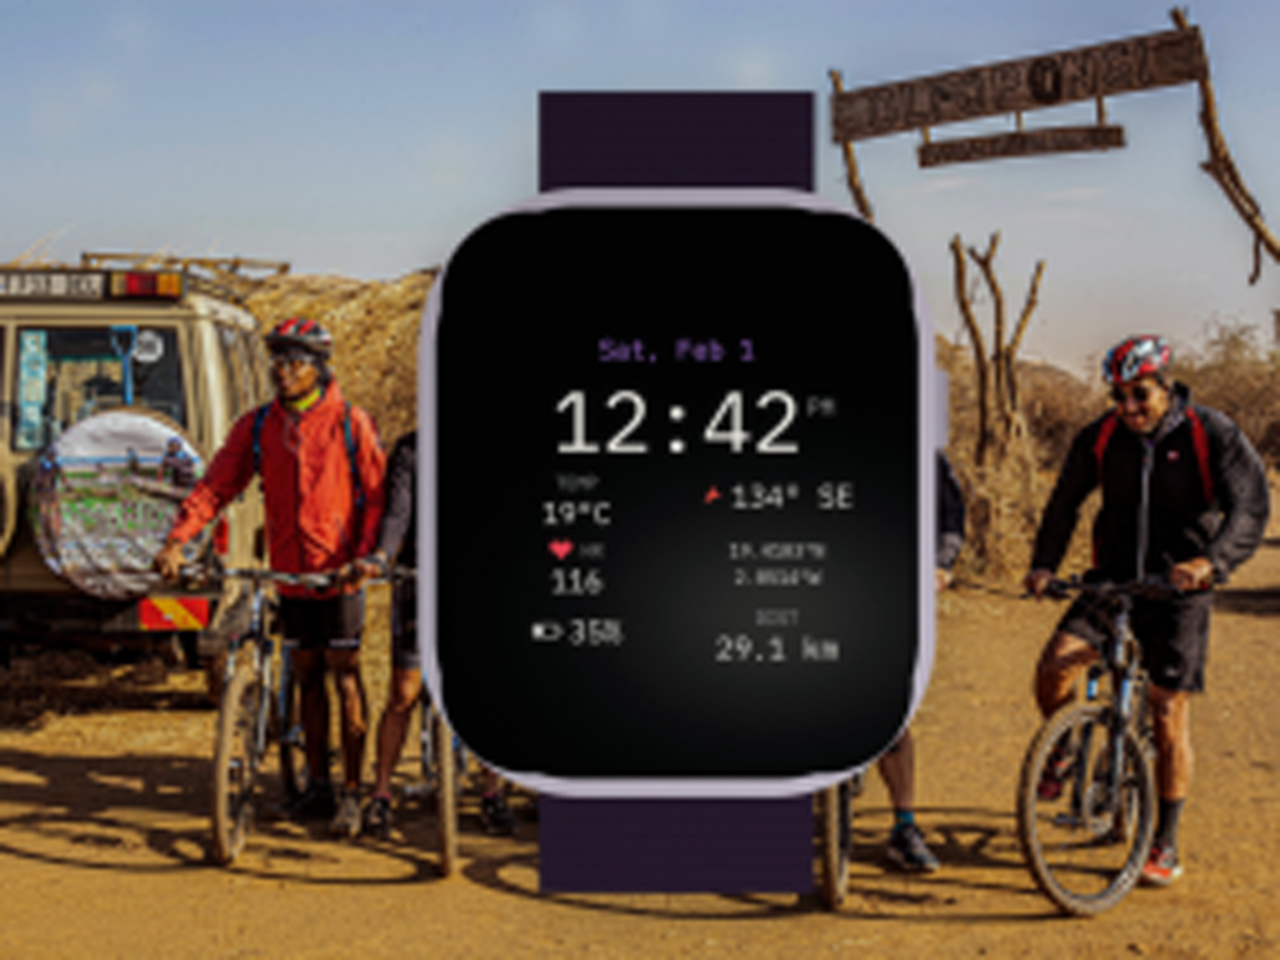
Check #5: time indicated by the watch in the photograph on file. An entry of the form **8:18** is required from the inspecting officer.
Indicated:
**12:42**
